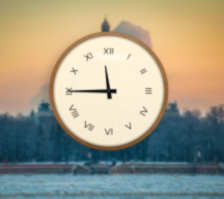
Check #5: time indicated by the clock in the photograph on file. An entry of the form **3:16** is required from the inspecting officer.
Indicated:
**11:45**
